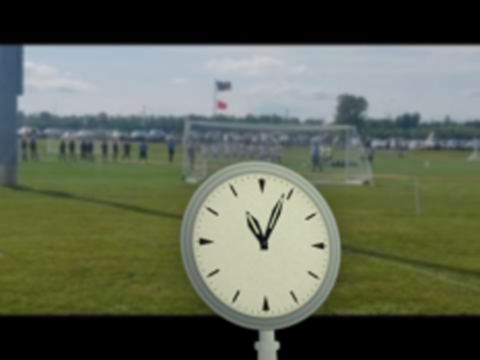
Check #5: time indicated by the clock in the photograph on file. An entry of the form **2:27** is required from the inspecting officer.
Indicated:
**11:04**
